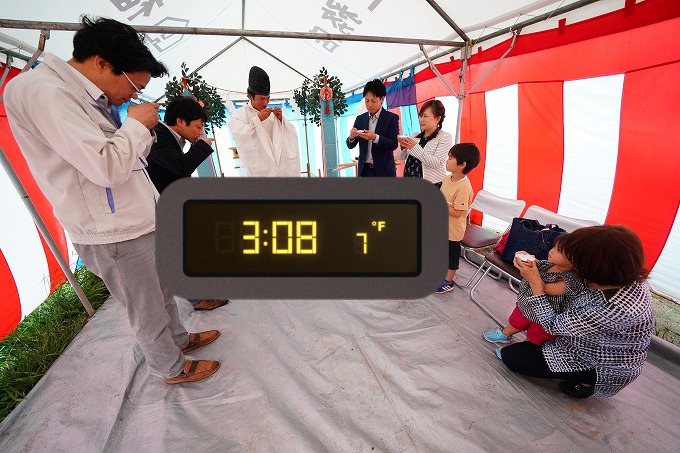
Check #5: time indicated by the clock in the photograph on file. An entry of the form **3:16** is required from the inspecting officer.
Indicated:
**3:08**
